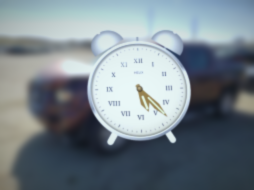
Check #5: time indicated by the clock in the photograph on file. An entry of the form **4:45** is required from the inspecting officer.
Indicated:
**5:23**
